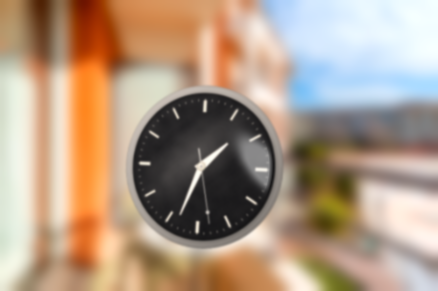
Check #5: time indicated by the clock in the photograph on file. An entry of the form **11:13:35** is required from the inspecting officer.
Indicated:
**1:33:28**
